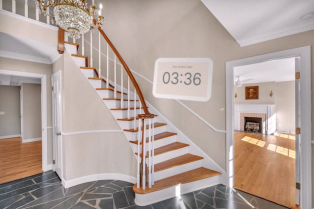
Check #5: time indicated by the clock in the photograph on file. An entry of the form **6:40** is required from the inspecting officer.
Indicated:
**3:36**
